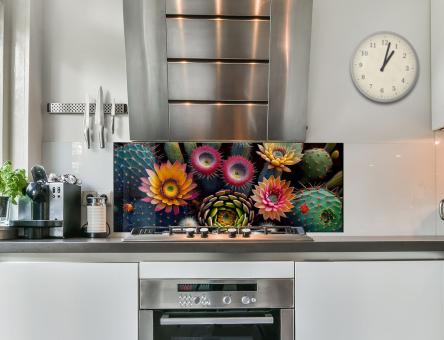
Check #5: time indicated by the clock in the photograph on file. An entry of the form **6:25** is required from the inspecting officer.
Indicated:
**1:02**
